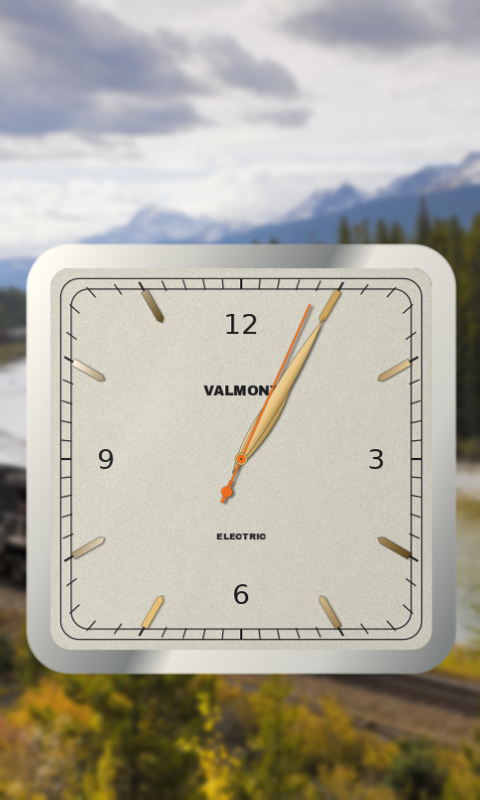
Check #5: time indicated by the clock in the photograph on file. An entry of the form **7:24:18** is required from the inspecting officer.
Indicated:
**1:05:04**
